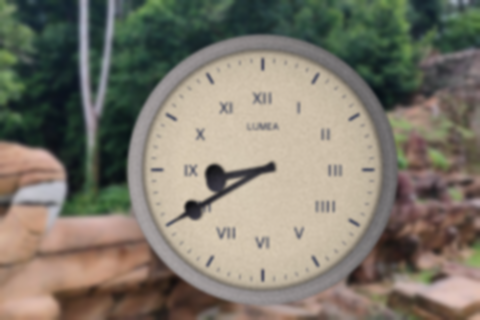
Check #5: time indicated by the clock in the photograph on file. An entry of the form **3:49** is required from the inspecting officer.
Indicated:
**8:40**
